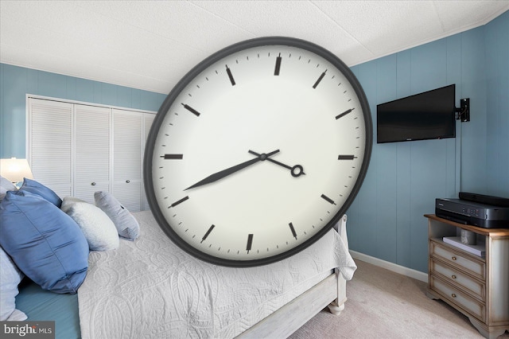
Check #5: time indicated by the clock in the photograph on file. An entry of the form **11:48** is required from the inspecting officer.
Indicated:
**3:41**
